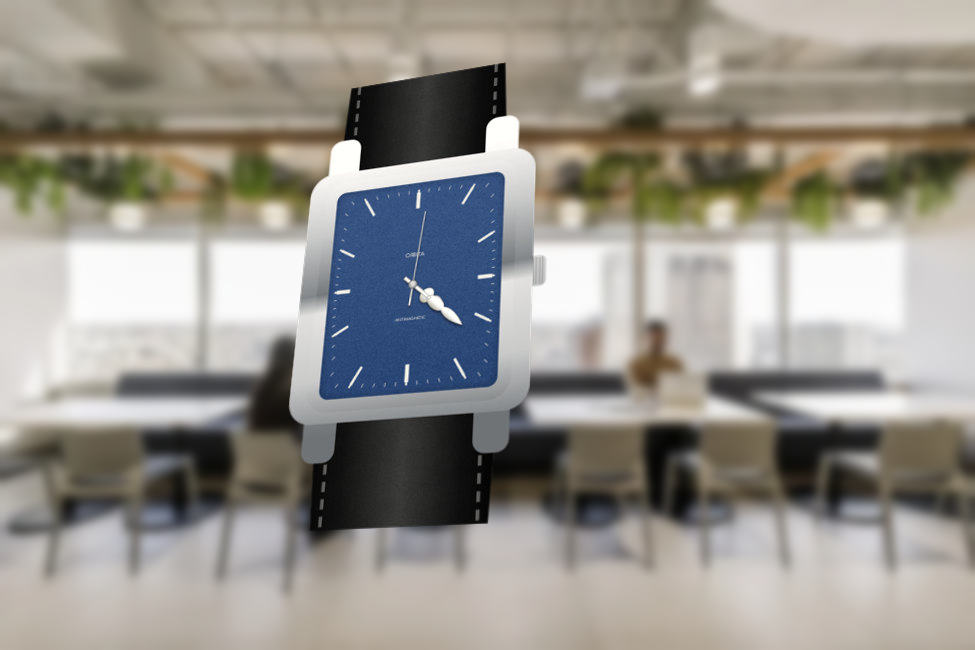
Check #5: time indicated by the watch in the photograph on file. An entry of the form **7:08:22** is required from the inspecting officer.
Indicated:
**4:22:01**
